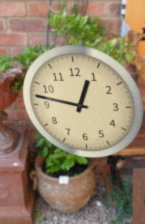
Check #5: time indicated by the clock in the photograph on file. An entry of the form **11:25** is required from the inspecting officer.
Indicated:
**12:47**
